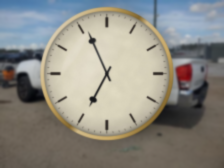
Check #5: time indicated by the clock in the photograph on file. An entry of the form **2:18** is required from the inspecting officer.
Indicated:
**6:56**
